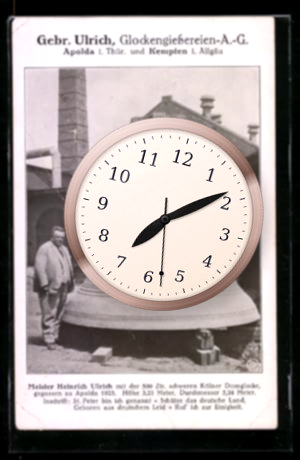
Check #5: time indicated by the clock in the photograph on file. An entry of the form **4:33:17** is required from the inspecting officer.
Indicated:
**7:08:28**
